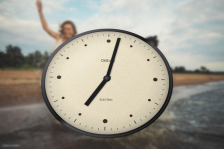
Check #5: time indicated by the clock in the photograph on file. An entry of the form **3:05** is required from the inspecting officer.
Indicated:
**7:02**
